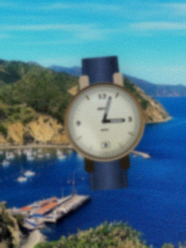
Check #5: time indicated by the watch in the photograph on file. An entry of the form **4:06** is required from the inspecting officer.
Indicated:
**3:03**
